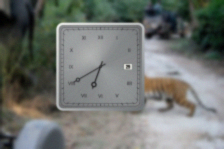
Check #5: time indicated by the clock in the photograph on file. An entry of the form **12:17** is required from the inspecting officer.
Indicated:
**6:40**
